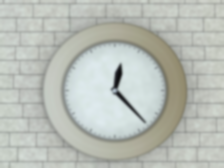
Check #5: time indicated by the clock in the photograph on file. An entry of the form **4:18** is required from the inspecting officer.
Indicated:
**12:23**
